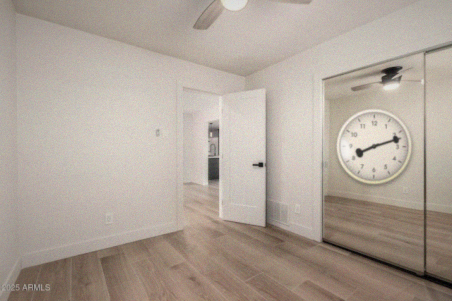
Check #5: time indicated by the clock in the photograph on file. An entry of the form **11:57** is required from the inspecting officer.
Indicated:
**8:12**
